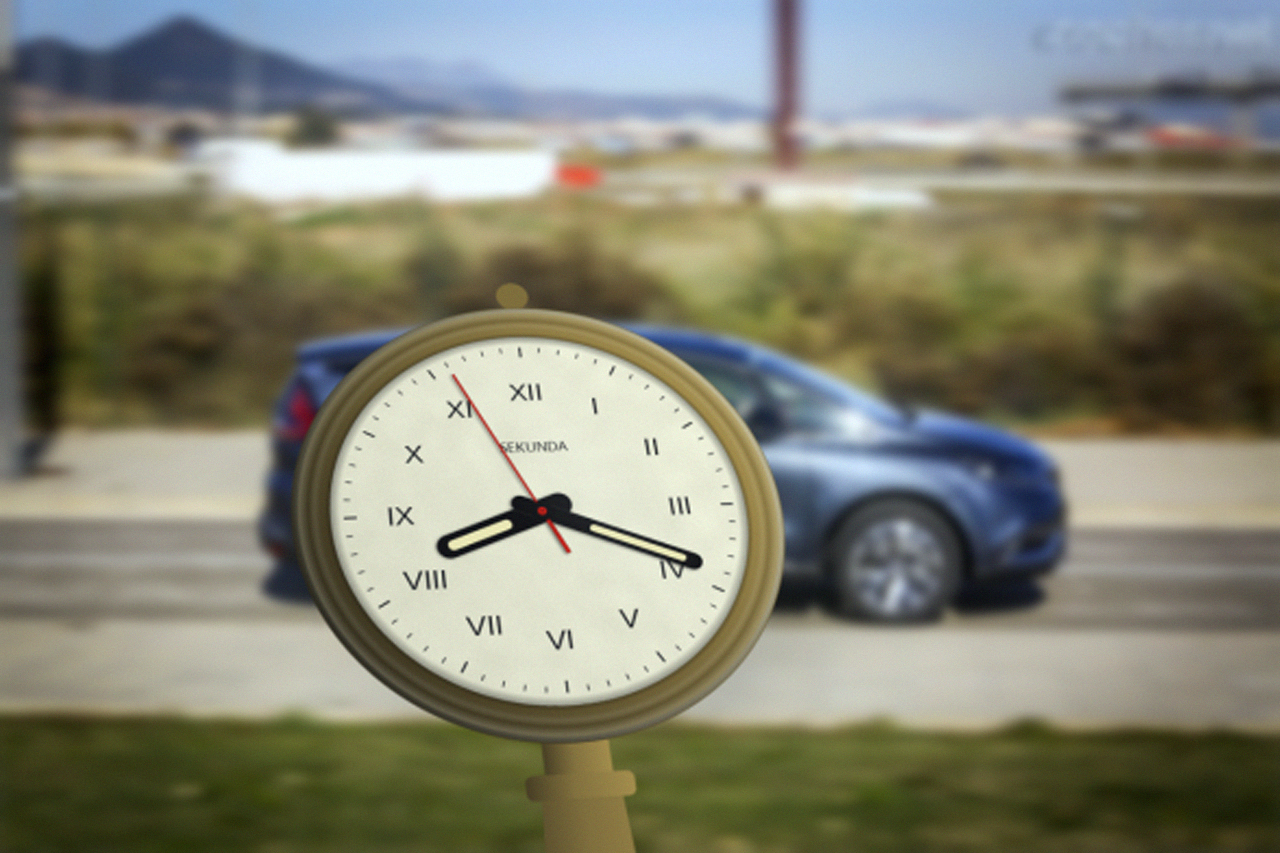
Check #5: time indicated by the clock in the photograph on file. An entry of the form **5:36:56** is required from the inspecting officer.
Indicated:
**8:18:56**
